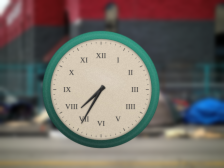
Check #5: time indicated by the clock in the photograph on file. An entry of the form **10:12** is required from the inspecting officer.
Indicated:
**7:35**
